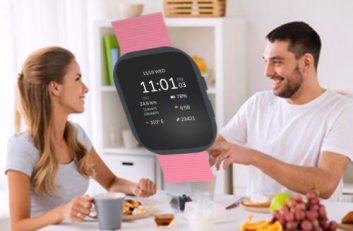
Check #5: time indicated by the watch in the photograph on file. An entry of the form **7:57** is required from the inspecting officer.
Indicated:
**11:01**
